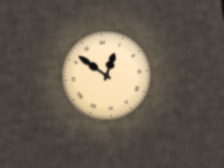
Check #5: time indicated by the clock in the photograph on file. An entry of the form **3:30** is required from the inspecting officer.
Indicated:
**12:52**
